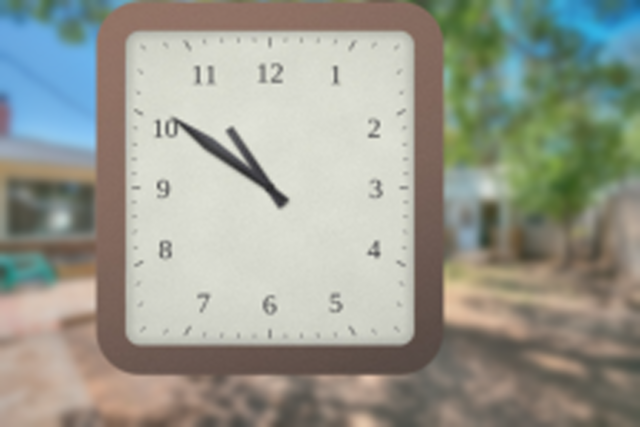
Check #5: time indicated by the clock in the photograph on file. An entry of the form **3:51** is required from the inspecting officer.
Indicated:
**10:51**
